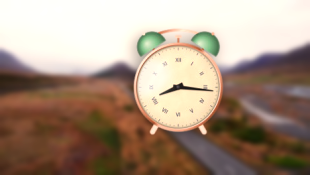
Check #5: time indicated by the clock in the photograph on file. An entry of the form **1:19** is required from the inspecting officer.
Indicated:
**8:16**
